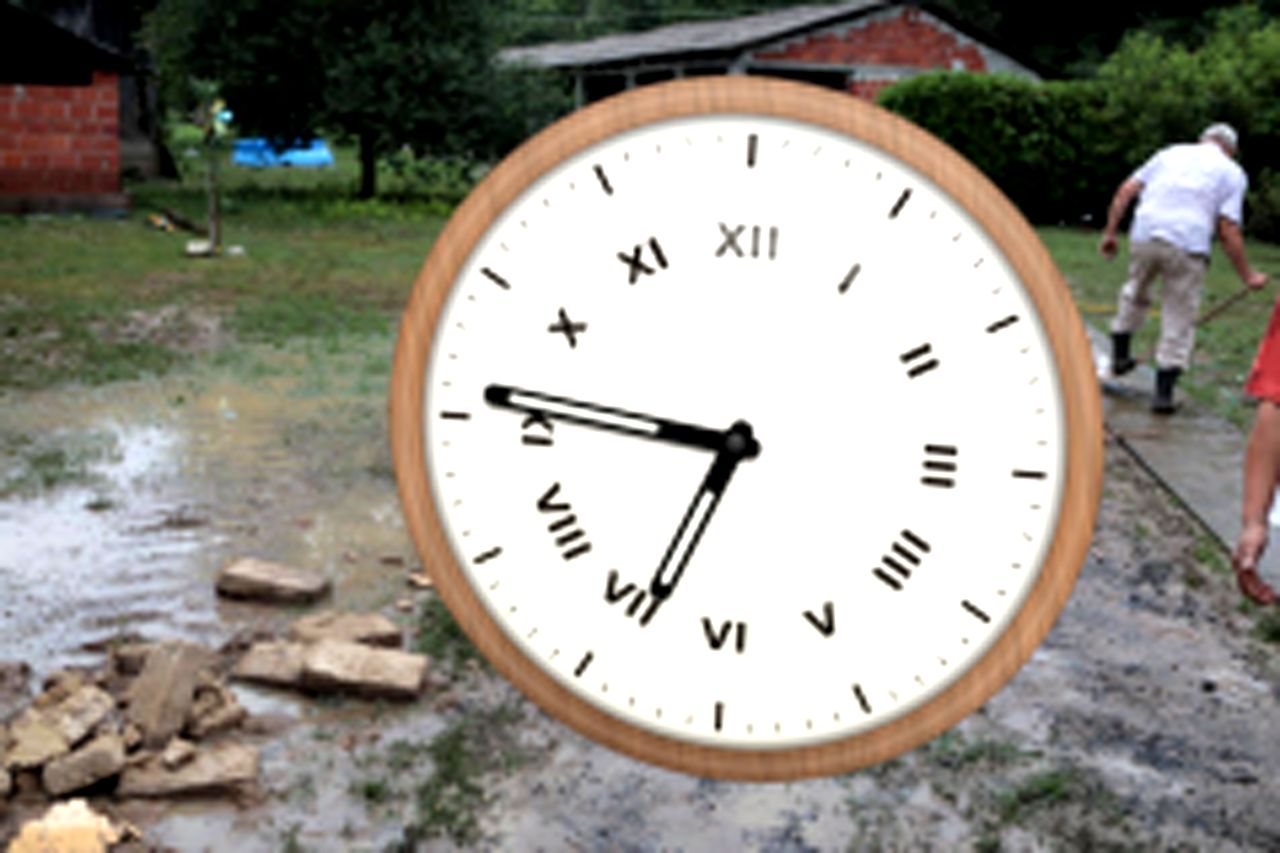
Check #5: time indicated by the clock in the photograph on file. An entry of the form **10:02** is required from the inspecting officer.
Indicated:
**6:46**
